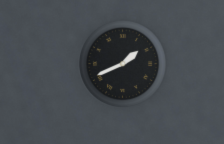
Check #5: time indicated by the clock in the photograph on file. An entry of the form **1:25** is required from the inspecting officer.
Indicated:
**1:41**
